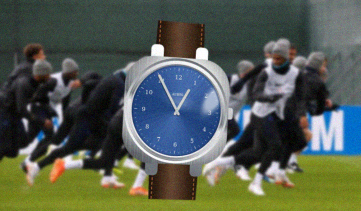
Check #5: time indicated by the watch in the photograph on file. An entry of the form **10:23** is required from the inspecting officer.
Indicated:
**12:55**
